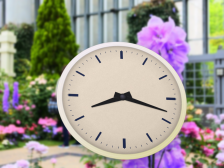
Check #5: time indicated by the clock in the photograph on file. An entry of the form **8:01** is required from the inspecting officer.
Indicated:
**8:18**
